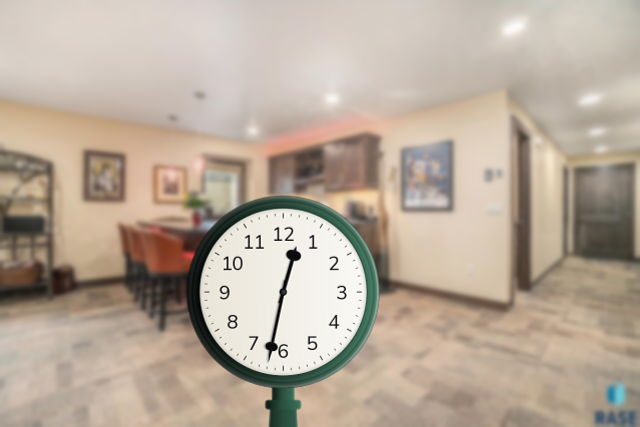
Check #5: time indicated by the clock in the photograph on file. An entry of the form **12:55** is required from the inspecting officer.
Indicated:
**12:32**
